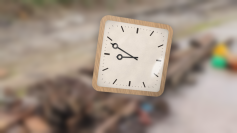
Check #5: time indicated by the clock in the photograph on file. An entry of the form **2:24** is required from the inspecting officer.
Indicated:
**8:49**
